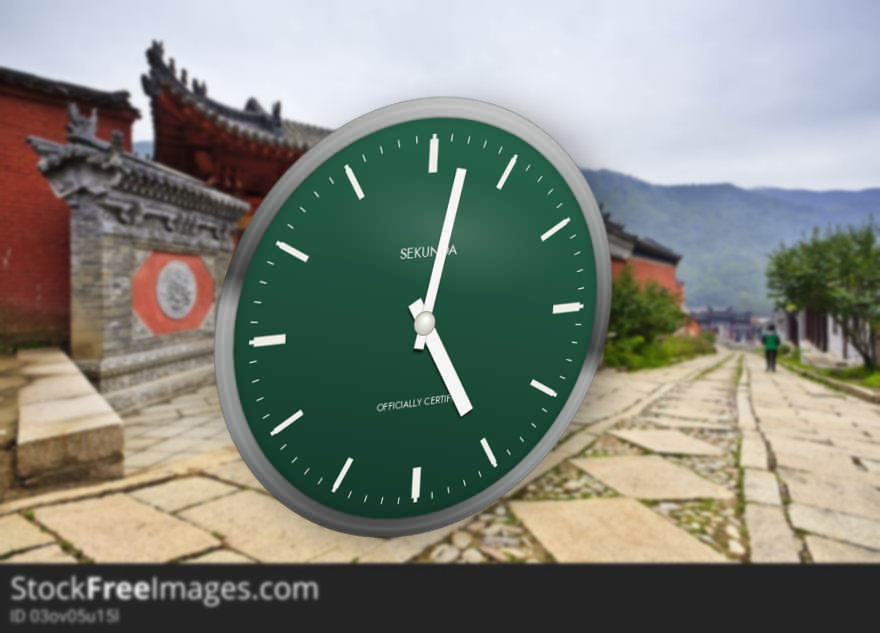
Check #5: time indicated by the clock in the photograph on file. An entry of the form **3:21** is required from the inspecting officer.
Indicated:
**5:02**
